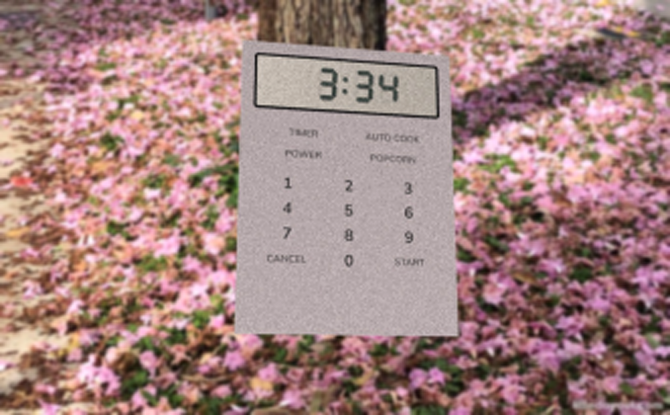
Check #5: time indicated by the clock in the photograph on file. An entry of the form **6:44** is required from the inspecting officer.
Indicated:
**3:34**
